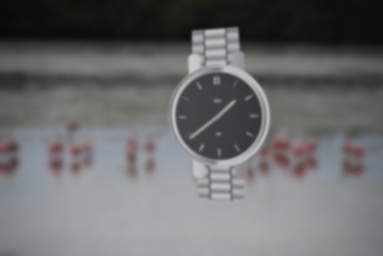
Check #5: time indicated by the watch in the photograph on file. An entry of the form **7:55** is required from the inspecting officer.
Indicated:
**1:39**
